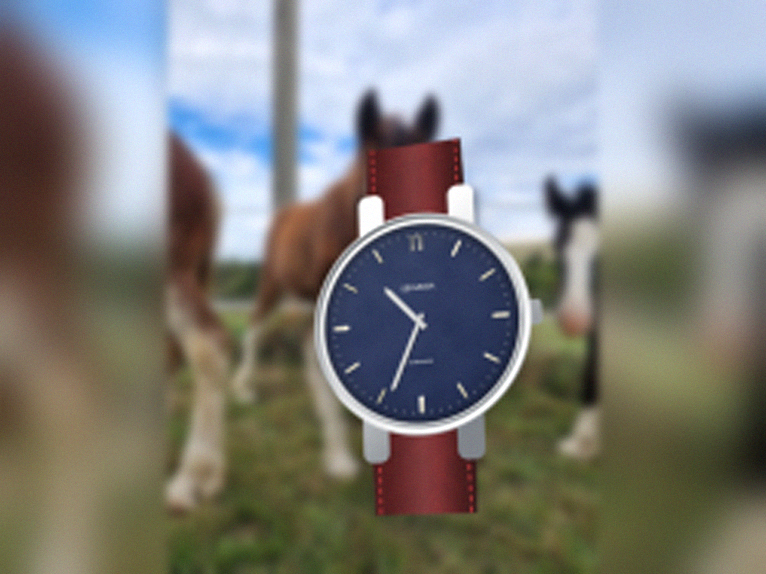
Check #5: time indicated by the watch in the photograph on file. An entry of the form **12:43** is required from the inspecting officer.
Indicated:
**10:34**
